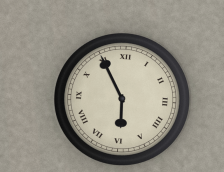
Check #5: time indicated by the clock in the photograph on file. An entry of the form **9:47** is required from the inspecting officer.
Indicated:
**5:55**
